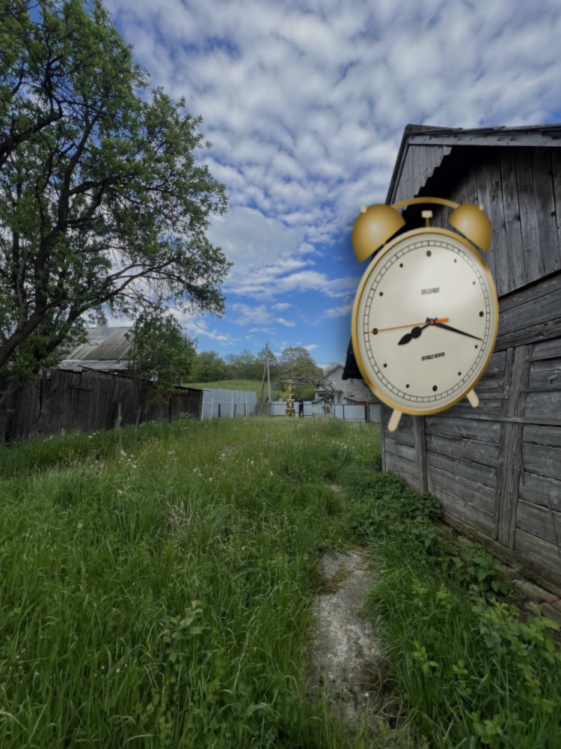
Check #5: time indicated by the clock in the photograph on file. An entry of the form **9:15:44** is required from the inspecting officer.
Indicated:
**8:18:45**
